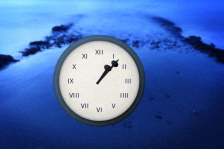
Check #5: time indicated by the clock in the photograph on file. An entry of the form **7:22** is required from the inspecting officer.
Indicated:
**1:07**
